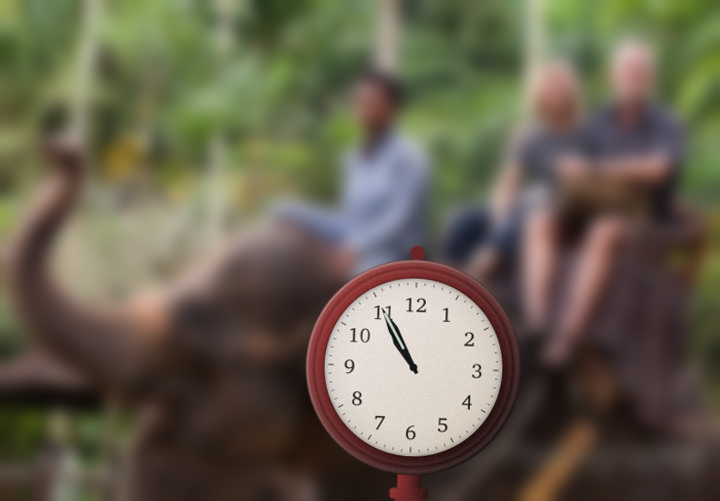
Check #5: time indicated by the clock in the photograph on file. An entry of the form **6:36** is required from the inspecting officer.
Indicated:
**10:55**
